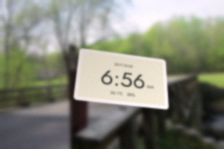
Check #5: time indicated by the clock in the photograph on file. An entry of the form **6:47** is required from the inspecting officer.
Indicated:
**6:56**
